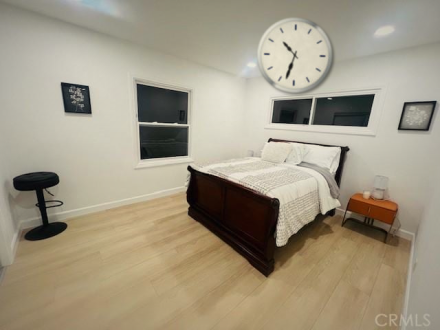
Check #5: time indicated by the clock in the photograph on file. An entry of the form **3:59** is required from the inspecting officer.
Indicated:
**10:33**
